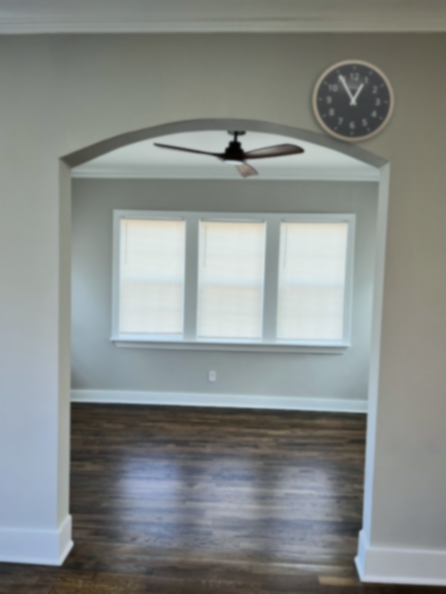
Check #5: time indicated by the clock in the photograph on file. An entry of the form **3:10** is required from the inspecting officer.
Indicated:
**12:55**
